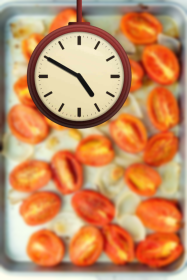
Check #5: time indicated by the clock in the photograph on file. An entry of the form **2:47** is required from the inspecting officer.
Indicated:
**4:50**
